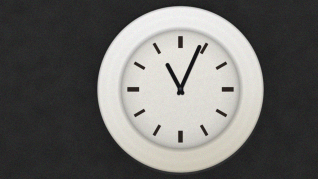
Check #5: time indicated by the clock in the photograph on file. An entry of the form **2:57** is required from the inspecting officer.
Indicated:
**11:04**
